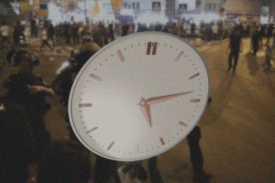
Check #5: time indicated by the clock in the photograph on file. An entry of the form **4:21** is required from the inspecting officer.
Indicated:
**5:13**
